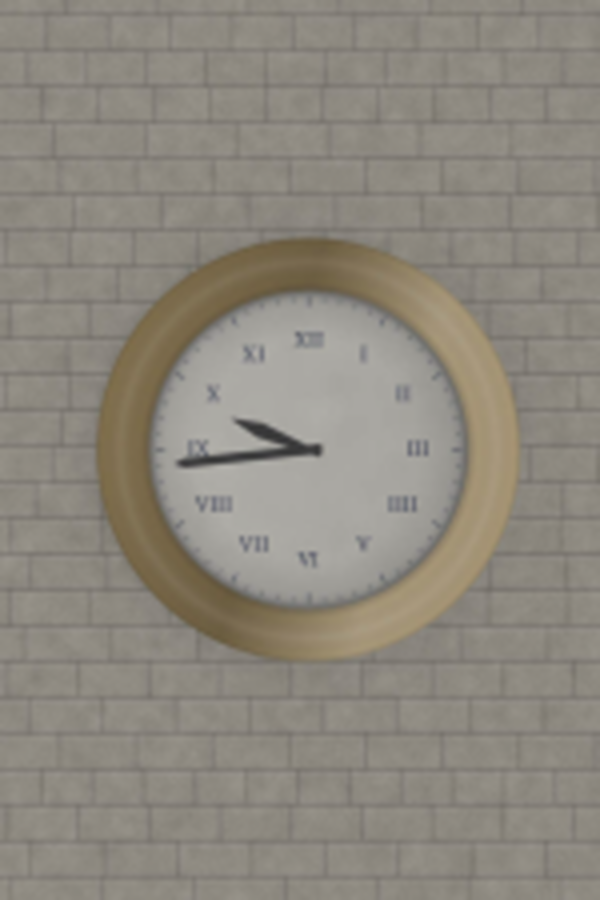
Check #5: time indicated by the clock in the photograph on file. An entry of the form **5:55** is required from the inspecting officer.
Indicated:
**9:44**
